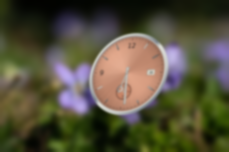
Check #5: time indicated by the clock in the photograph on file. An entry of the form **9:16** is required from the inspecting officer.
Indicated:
**6:29**
